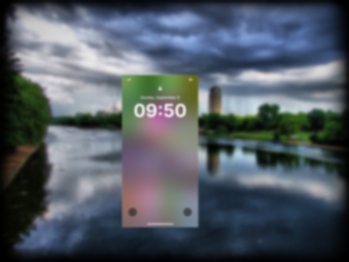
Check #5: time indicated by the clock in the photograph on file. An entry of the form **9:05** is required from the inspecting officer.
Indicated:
**9:50**
